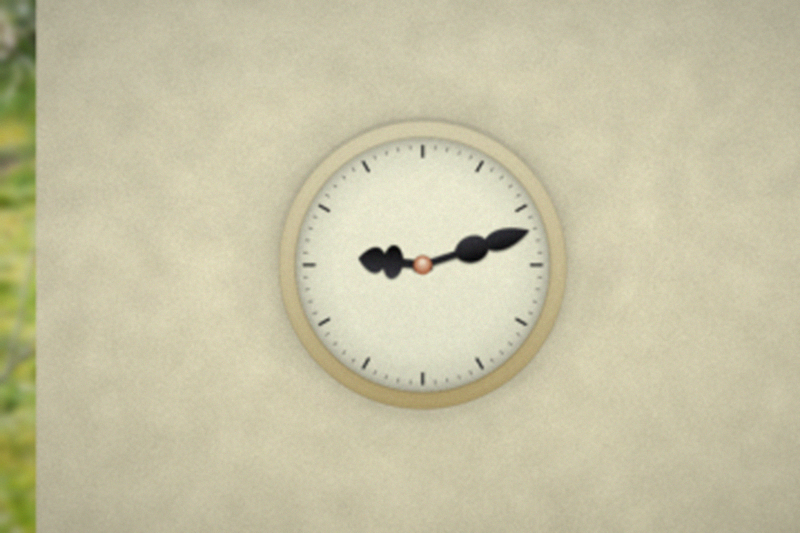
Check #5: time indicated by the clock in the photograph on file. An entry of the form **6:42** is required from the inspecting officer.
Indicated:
**9:12**
